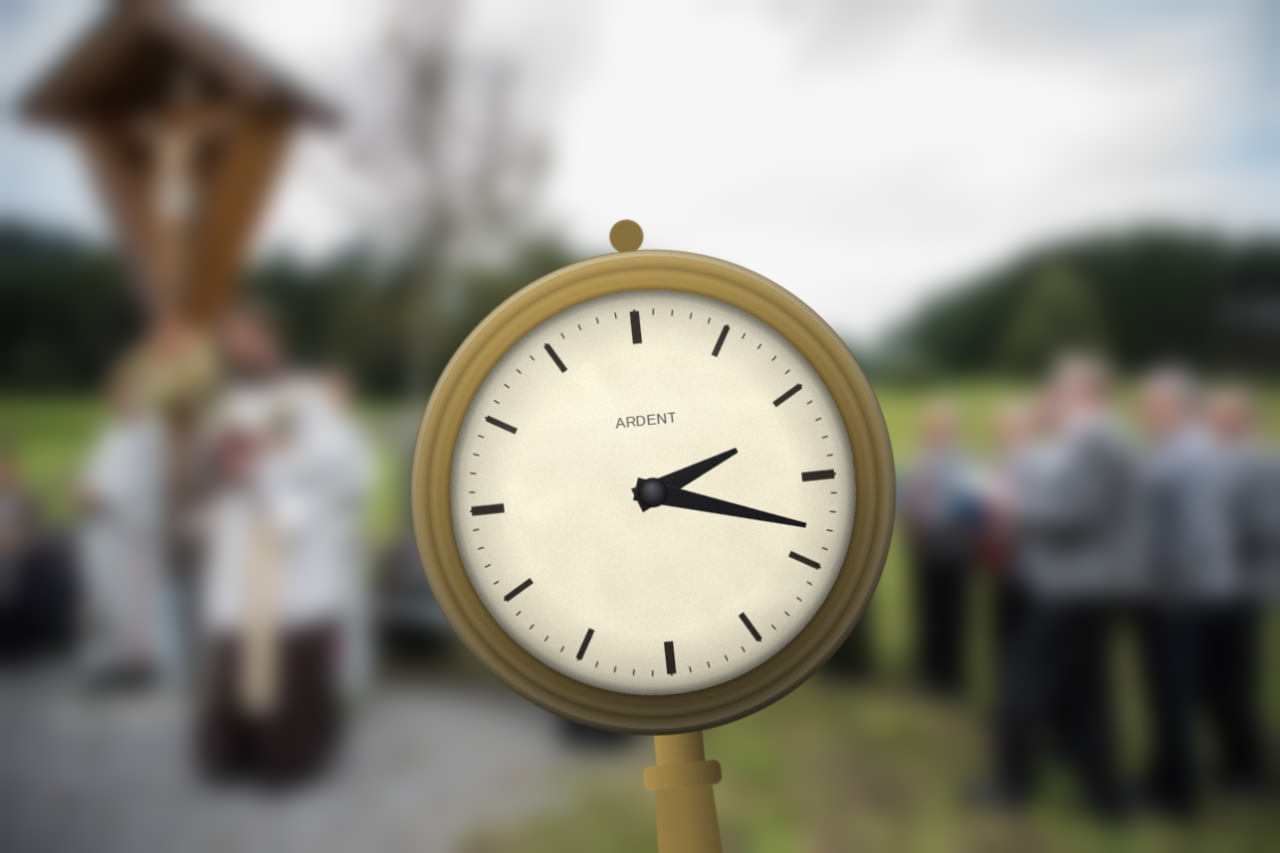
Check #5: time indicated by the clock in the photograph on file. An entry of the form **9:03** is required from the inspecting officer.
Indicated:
**2:18**
